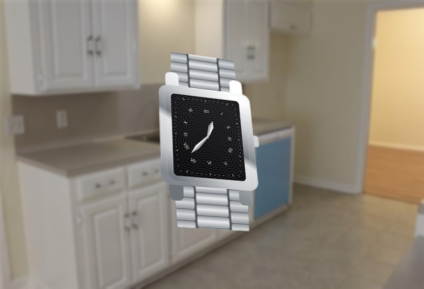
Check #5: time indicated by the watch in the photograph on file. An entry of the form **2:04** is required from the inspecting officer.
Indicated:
**12:37**
